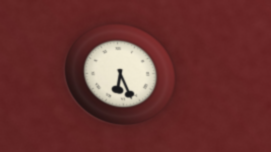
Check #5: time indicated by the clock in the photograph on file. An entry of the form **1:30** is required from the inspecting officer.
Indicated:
**6:27**
